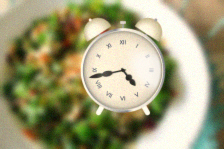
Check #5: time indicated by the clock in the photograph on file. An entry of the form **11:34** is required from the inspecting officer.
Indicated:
**4:43**
